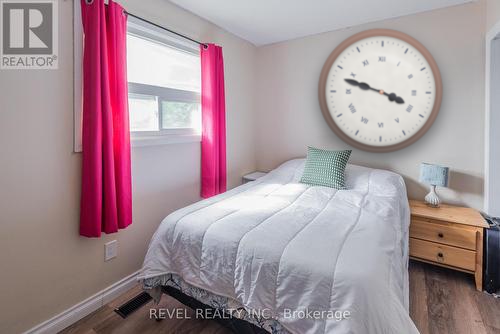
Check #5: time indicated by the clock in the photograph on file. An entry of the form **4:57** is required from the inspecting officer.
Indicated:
**3:48**
